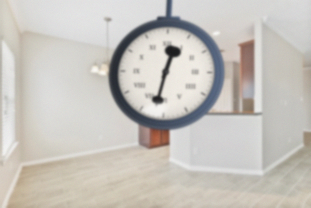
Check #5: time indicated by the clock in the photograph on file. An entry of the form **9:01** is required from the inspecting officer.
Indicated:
**12:32**
